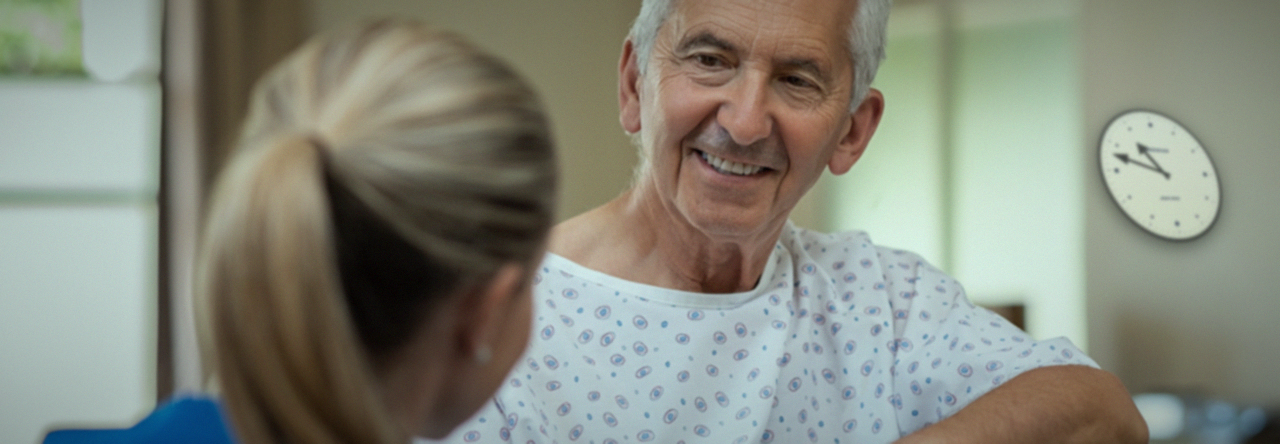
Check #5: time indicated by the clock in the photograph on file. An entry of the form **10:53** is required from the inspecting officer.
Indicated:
**10:48**
